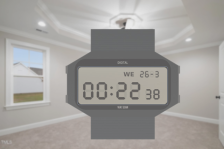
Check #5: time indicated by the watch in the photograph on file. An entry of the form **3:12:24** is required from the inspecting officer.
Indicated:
**0:22:38**
